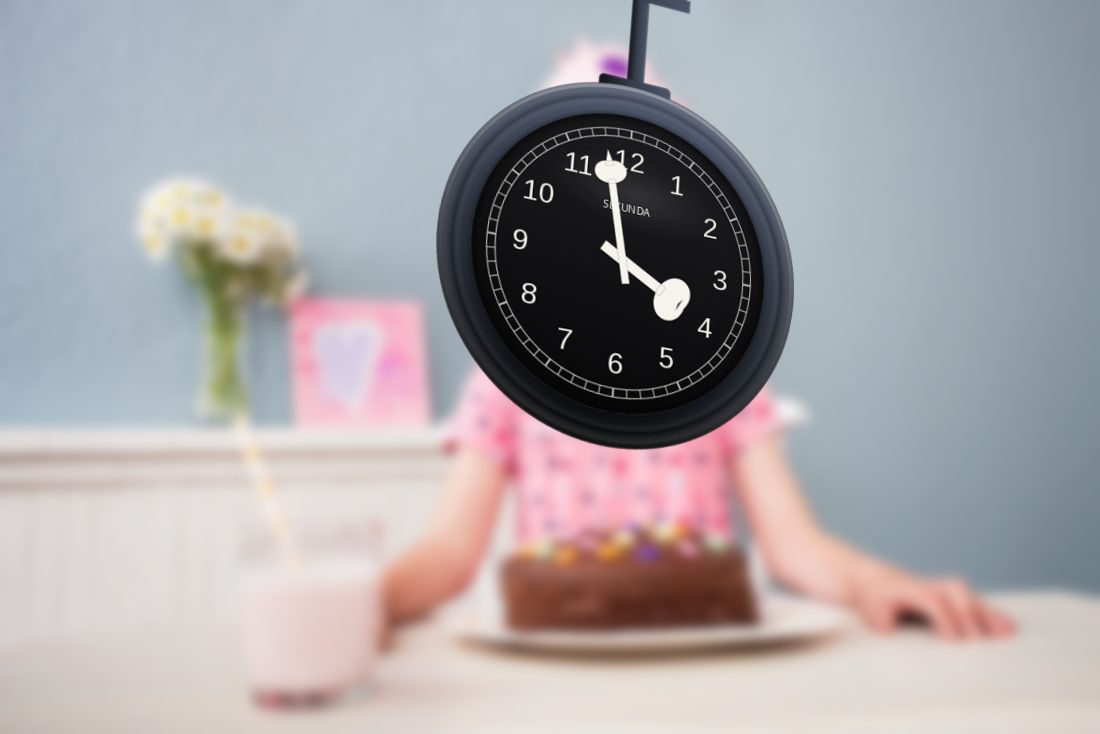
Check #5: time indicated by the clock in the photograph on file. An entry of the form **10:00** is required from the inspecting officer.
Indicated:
**3:58**
